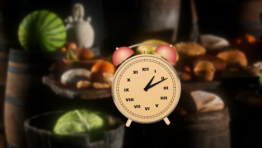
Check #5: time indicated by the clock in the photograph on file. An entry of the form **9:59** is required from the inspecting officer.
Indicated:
**1:11**
